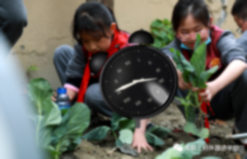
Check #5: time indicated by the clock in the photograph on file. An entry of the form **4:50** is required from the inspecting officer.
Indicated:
**3:46**
